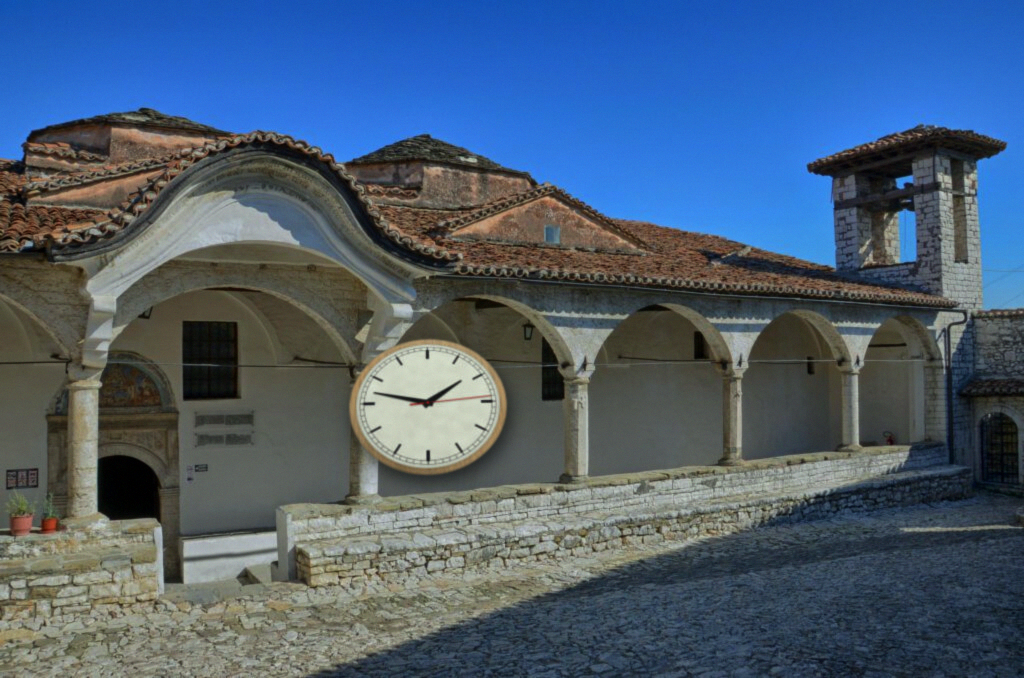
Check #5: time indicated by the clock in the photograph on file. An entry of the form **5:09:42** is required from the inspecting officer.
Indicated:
**1:47:14**
